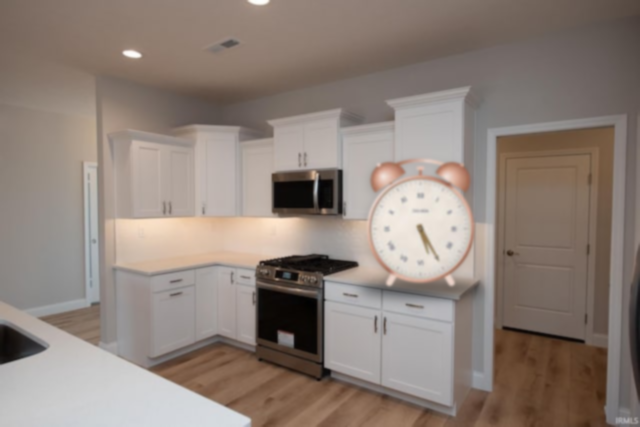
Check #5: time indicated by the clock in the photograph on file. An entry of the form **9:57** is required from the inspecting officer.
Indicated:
**5:25**
